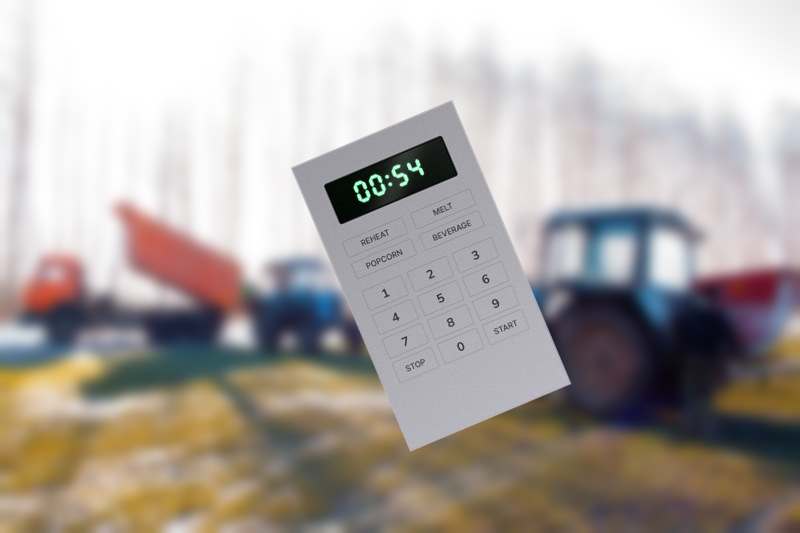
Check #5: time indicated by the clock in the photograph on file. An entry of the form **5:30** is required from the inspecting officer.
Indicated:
**0:54**
